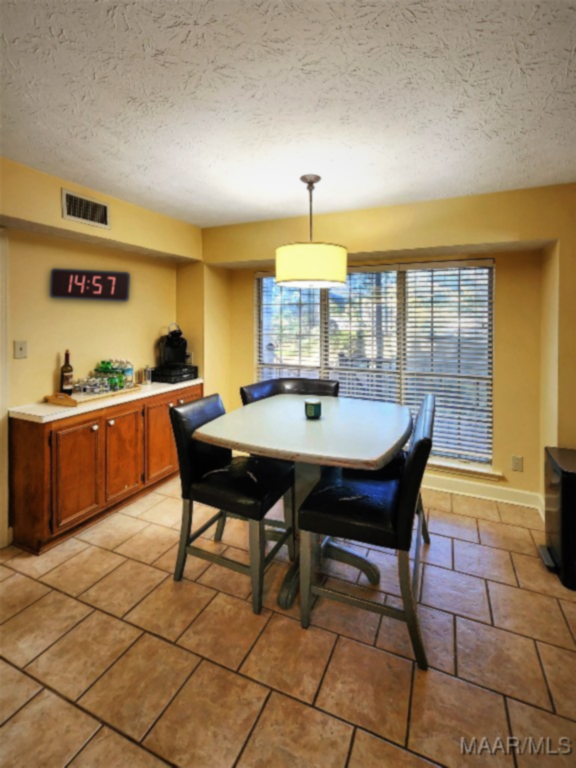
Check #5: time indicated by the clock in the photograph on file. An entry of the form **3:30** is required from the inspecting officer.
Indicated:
**14:57**
